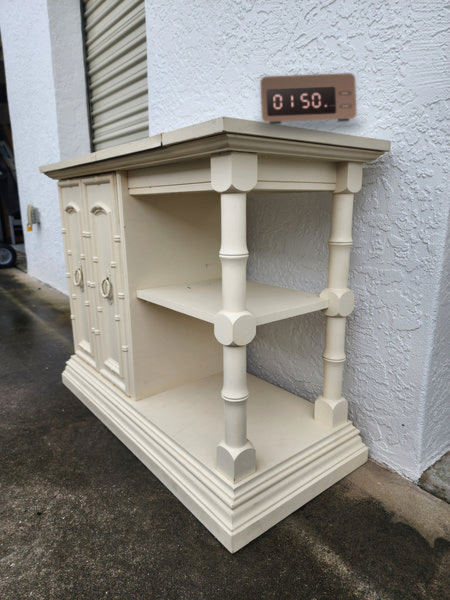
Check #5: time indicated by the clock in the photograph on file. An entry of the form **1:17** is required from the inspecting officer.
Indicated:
**1:50**
